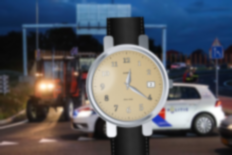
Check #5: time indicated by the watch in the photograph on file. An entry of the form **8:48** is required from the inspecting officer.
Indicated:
**12:21**
